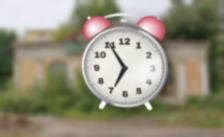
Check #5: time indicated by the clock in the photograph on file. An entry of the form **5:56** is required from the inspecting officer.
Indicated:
**6:55**
